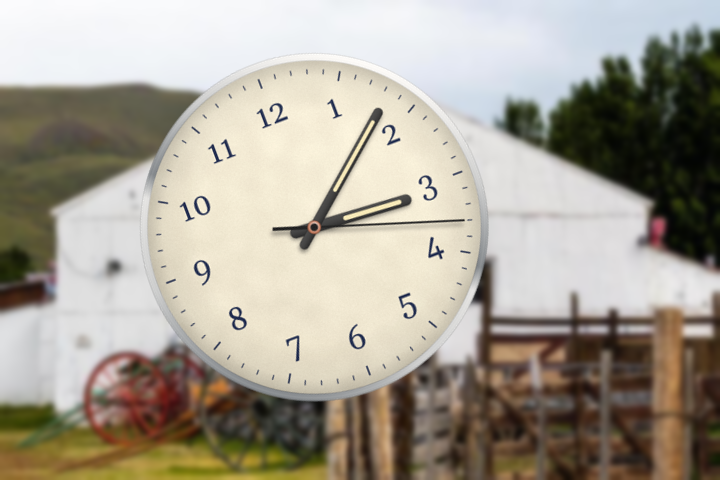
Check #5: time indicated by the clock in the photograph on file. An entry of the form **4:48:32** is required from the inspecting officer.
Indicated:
**3:08:18**
